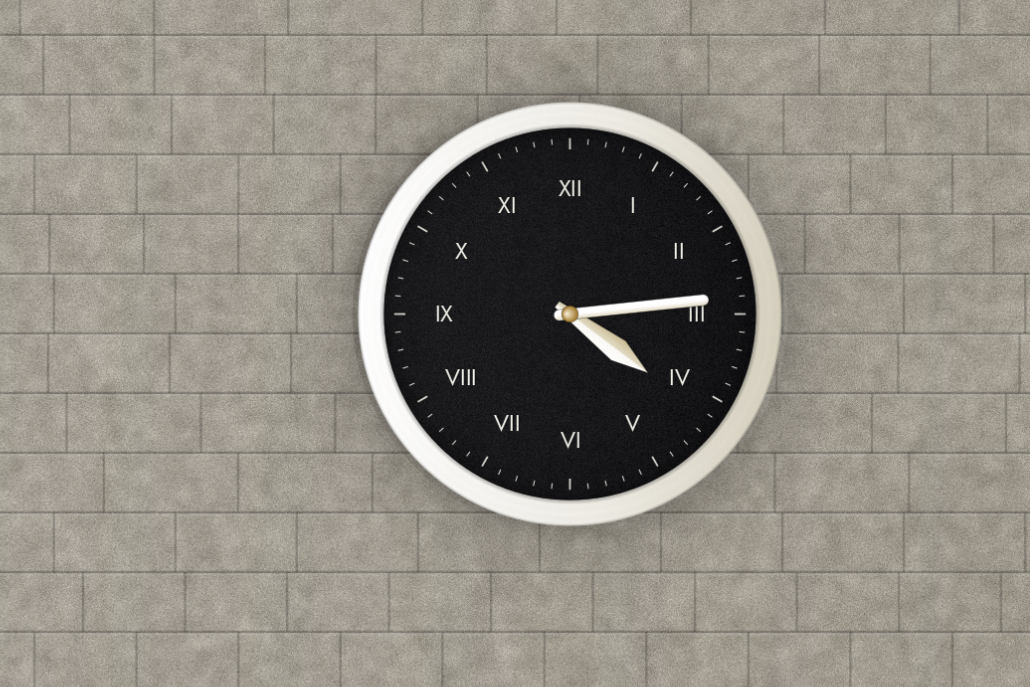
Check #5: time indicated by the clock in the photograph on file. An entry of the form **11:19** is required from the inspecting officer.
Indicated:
**4:14**
